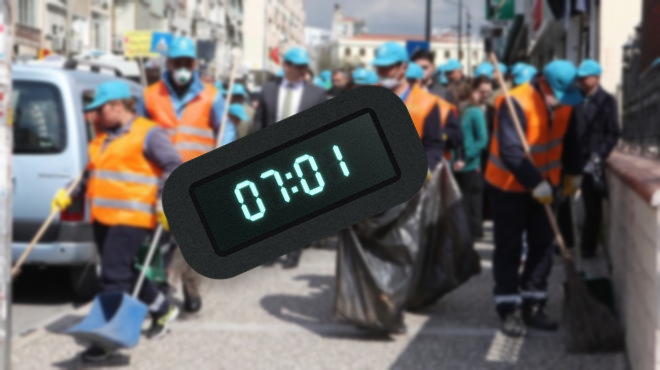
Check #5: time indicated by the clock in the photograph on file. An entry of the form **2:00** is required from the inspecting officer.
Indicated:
**7:01**
